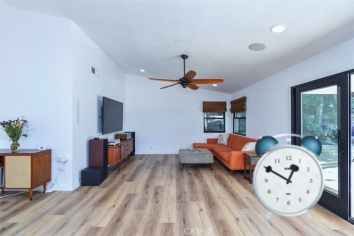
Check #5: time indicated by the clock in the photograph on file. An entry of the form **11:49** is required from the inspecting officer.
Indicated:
**12:50**
